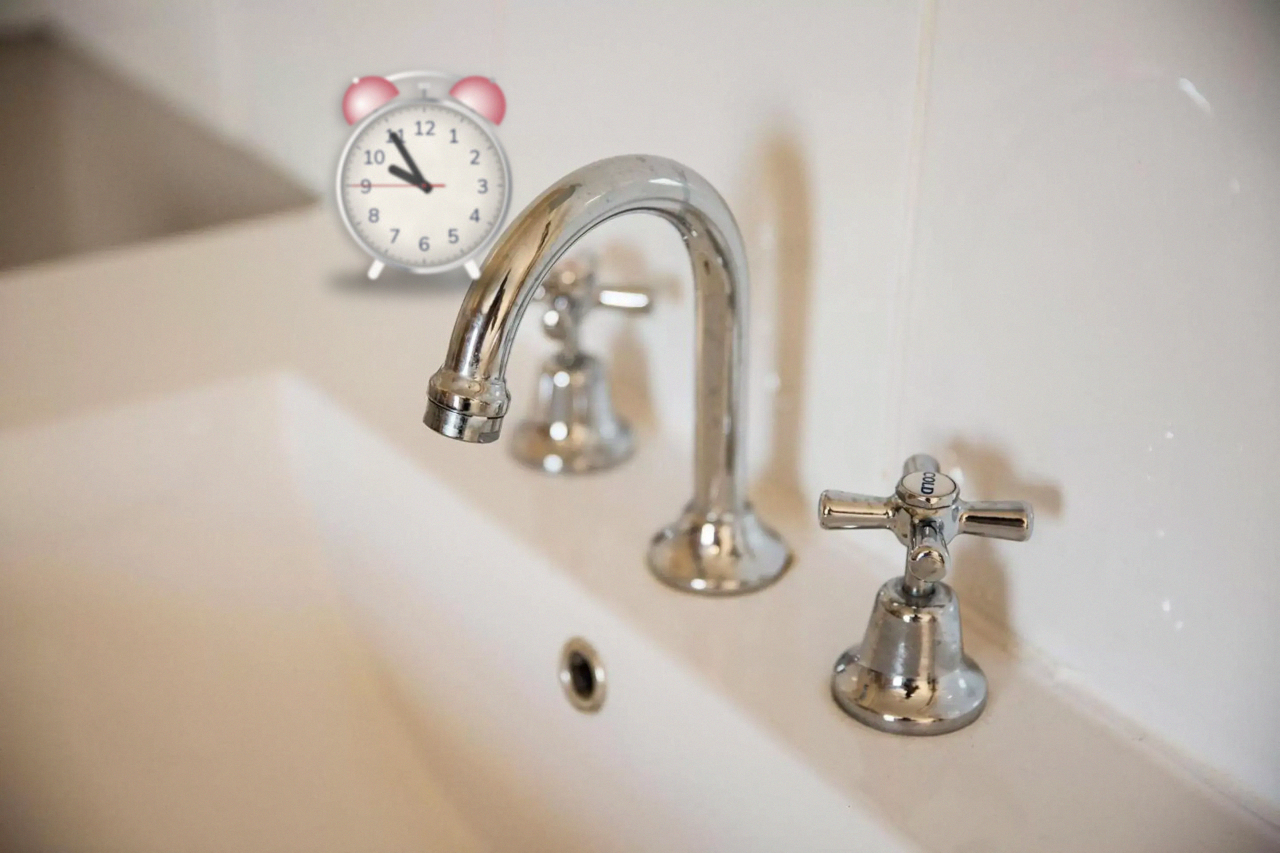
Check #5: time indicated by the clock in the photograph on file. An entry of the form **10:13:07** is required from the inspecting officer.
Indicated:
**9:54:45**
